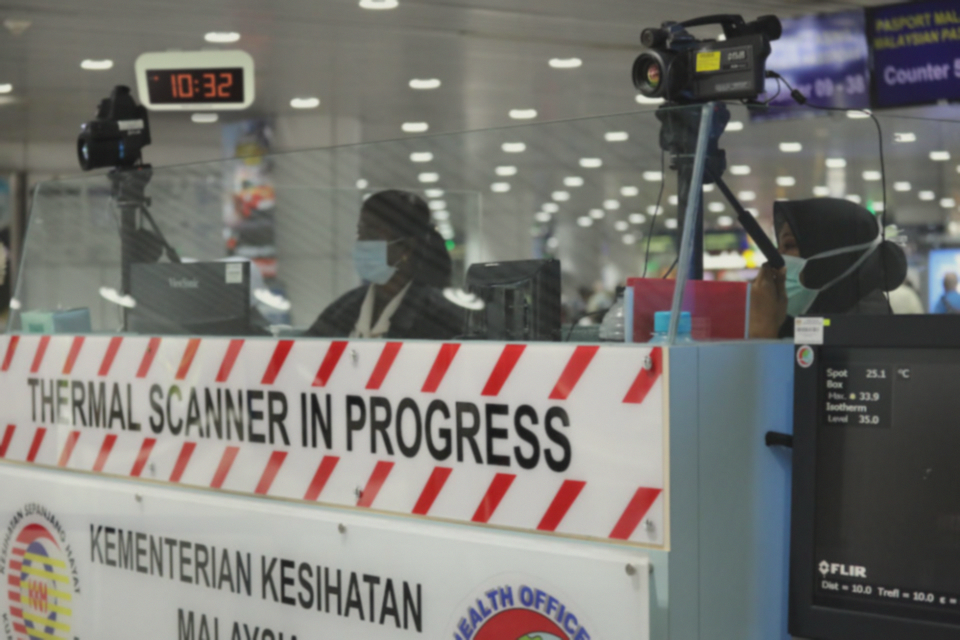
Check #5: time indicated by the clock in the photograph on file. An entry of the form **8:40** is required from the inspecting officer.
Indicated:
**10:32**
